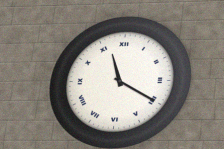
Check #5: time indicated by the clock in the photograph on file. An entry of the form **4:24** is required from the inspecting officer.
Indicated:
**11:20**
